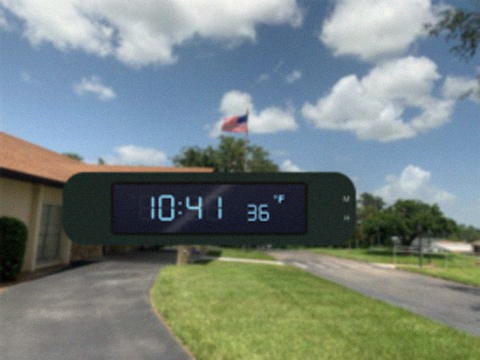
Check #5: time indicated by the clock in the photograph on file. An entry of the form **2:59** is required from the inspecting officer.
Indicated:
**10:41**
